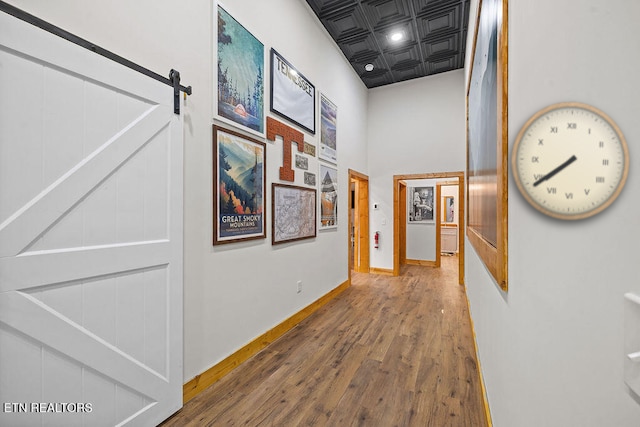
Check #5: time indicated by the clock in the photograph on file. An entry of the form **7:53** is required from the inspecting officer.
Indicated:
**7:39**
